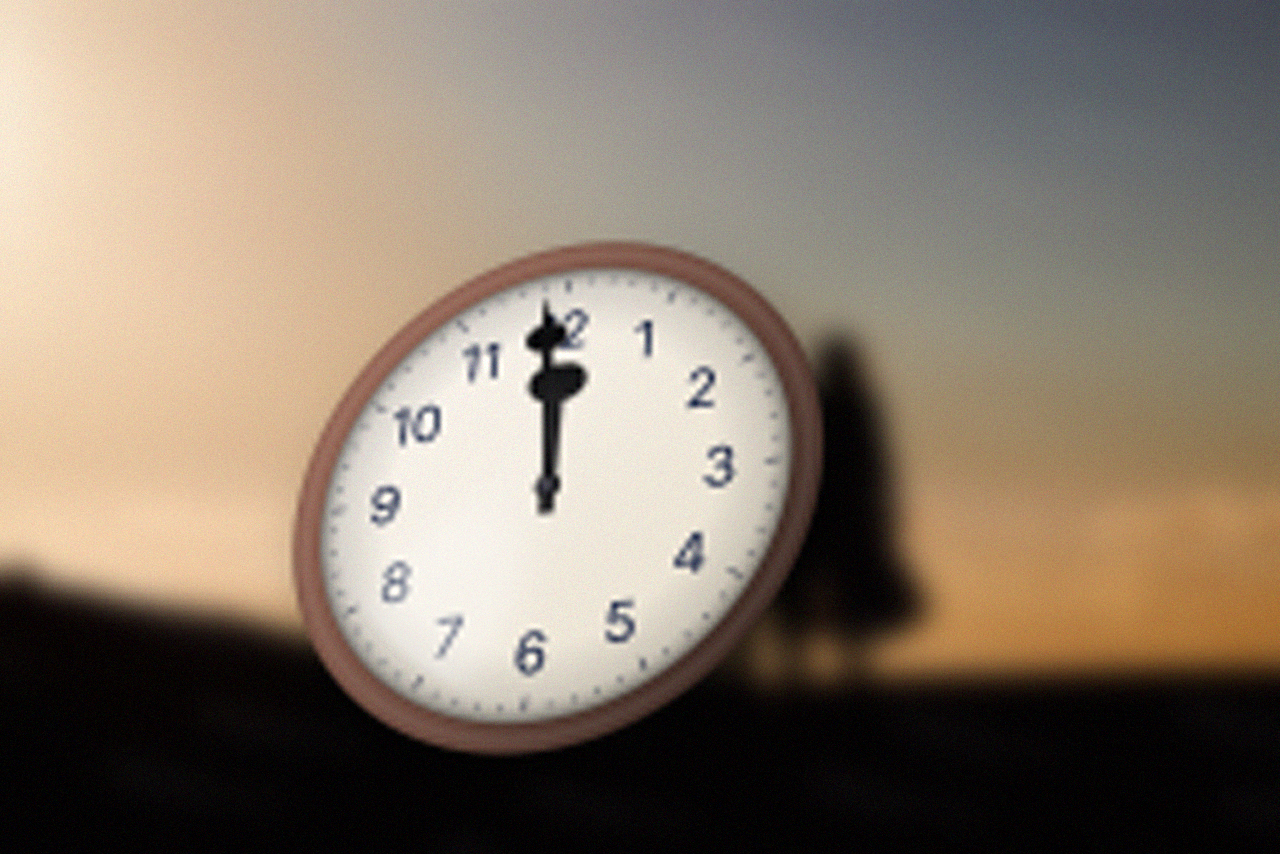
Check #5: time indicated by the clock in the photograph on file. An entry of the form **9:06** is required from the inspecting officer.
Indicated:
**11:59**
